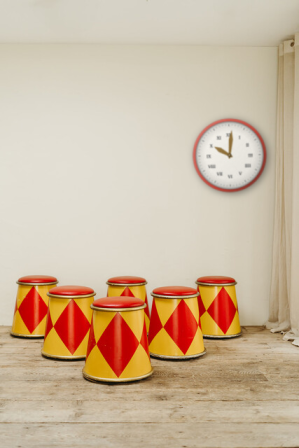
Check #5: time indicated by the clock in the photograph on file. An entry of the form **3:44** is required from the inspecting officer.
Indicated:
**10:01**
